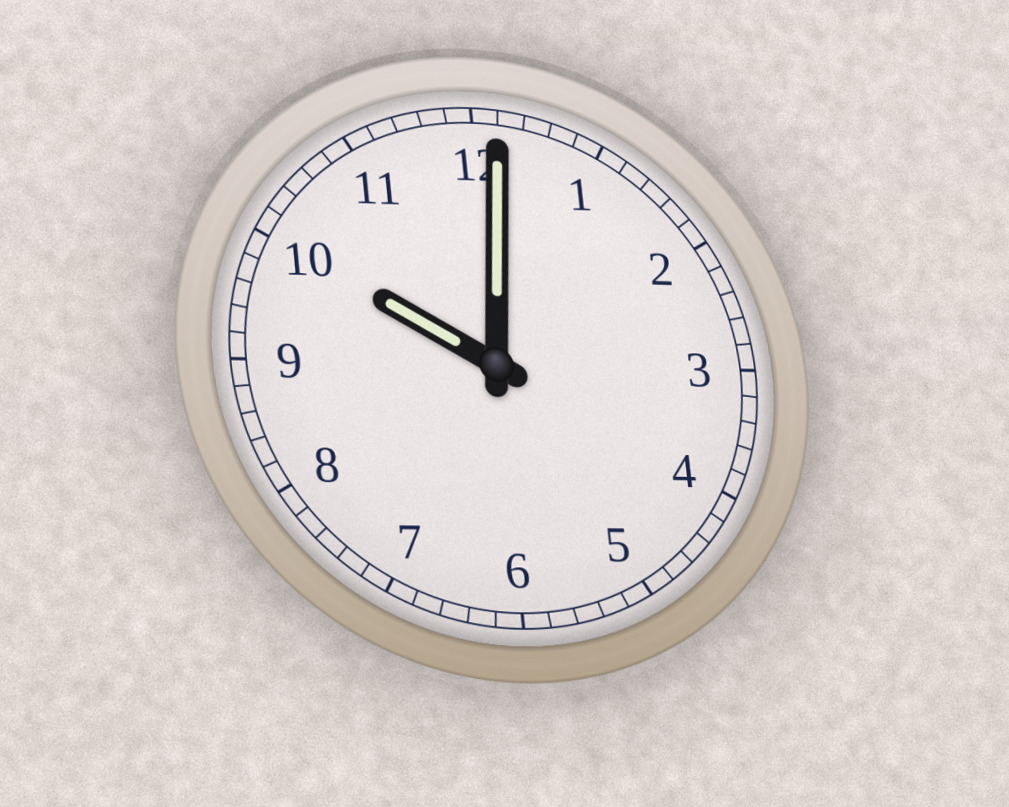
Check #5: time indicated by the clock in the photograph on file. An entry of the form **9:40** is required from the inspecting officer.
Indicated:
**10:01**
